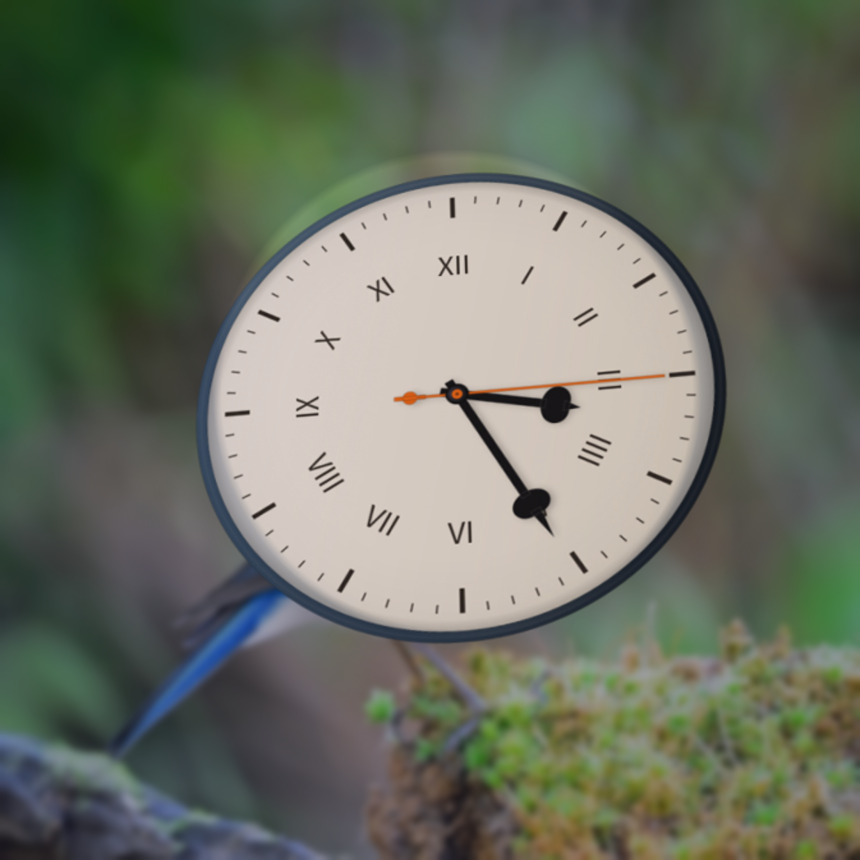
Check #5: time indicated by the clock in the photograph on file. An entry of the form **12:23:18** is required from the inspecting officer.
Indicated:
**3:25:15**
